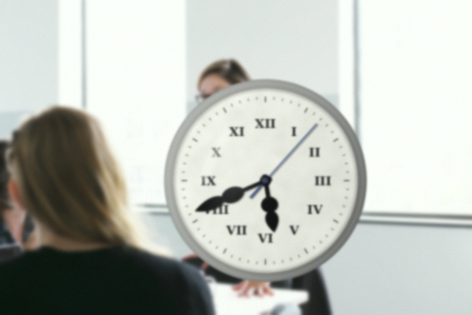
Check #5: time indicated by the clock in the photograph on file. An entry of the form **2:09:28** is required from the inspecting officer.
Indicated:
**5:41:07**
